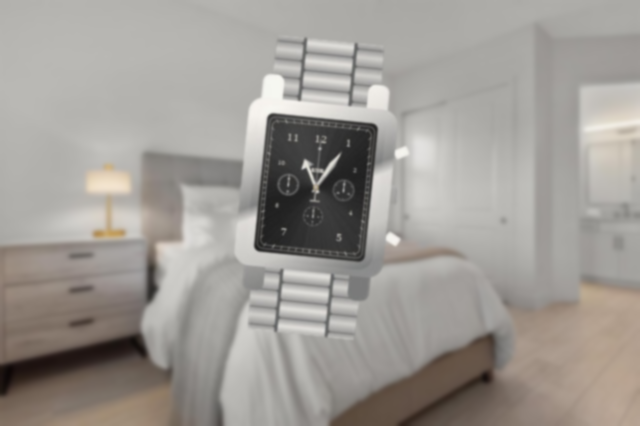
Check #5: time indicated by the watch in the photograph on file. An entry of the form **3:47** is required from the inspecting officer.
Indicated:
**11:05**
